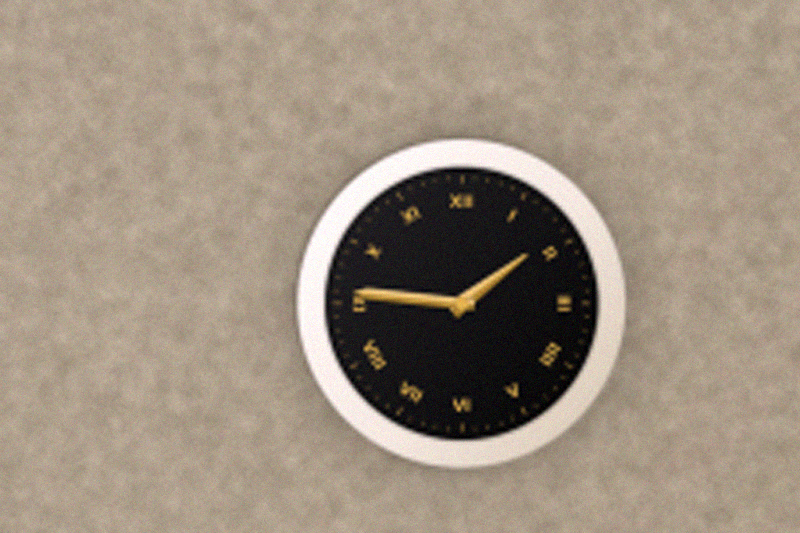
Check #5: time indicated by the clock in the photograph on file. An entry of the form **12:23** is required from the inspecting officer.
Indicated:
**1:46**
